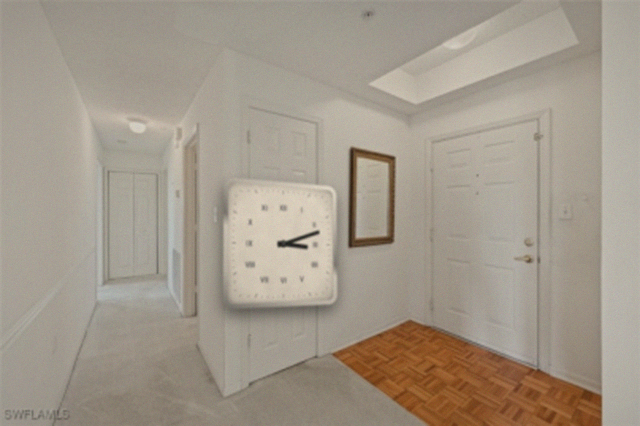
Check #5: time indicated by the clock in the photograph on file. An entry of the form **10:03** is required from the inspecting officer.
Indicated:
**3:12**
